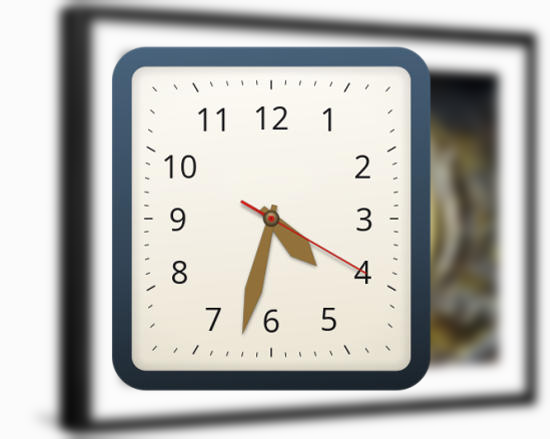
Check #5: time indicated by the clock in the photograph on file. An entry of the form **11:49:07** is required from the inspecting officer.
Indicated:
**4:32:20**
